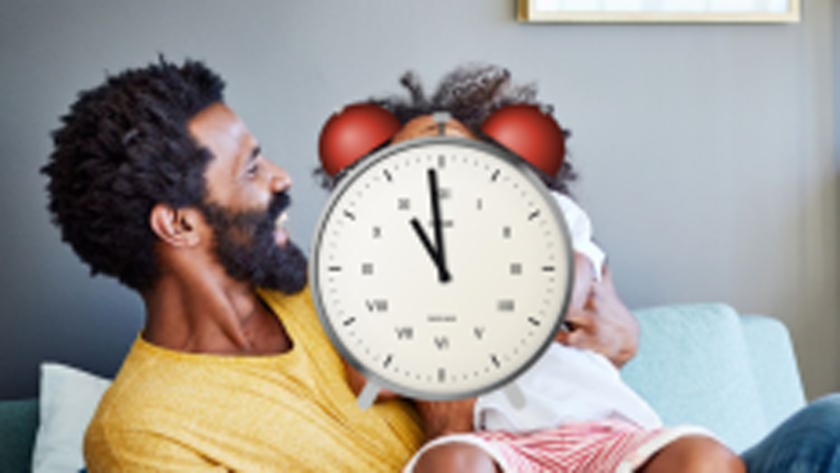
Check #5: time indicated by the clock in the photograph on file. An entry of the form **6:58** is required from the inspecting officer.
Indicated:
**10:59**
